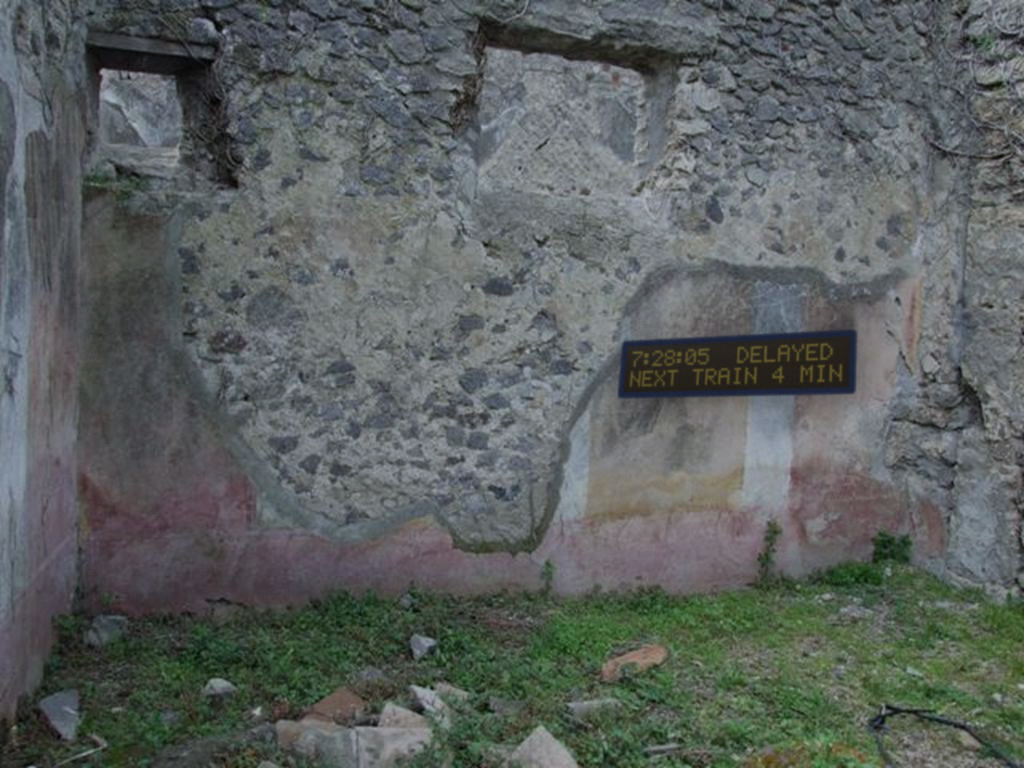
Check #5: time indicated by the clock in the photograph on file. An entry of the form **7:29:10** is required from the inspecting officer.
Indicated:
**7:28:05**
